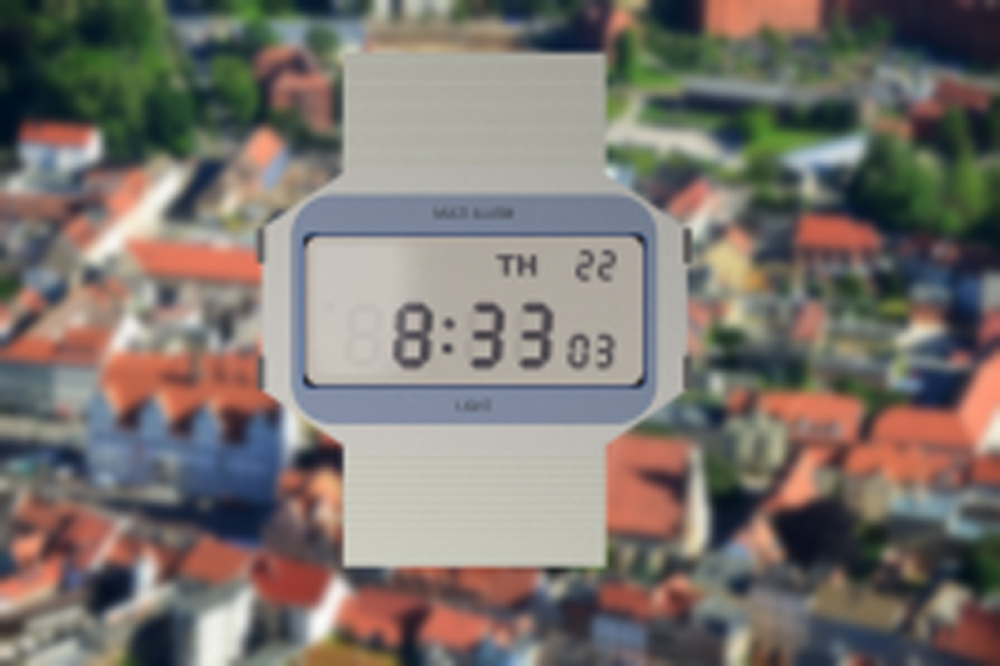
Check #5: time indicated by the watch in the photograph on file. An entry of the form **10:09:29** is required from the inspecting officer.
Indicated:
**8:33:03**
